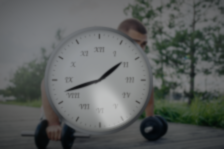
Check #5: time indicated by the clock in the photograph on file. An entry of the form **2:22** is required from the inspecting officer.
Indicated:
**1:42**
